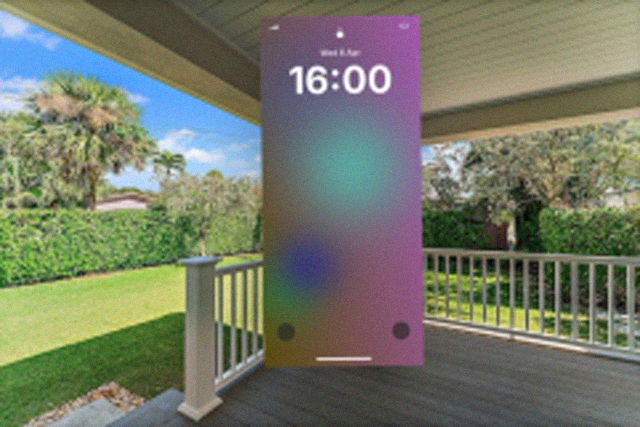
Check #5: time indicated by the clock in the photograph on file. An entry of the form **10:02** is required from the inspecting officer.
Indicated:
**16:00**
